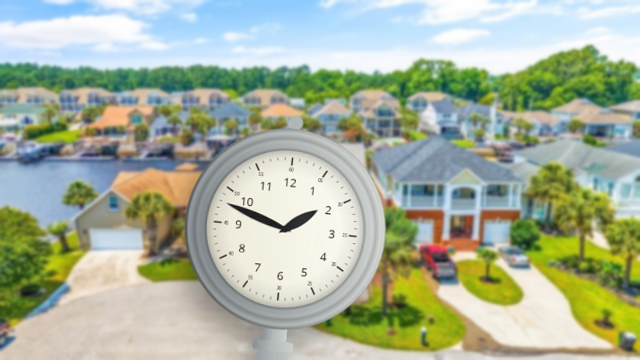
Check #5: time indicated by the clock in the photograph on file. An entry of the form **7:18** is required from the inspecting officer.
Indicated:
**1:48**
